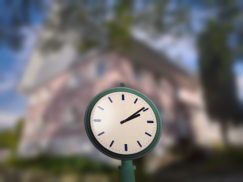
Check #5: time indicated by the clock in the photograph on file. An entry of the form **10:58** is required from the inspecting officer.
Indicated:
**2:09**
